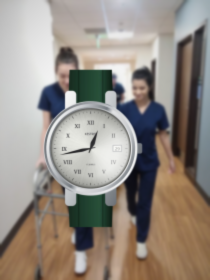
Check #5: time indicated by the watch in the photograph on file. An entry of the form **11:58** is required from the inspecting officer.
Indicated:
**12:43**
